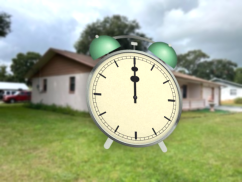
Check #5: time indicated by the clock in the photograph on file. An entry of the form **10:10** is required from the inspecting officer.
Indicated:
**12:00**
